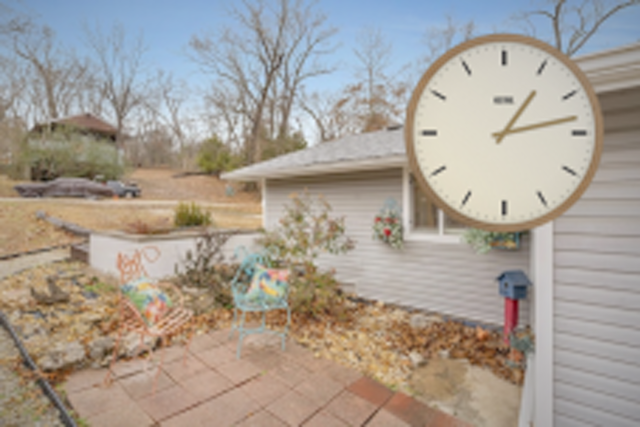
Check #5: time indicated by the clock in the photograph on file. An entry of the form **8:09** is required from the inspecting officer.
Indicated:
**1:13**
